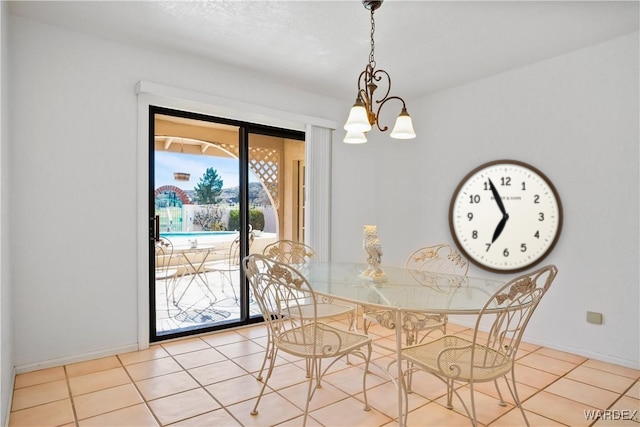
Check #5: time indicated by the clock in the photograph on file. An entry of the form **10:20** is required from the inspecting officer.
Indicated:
**6:56**
